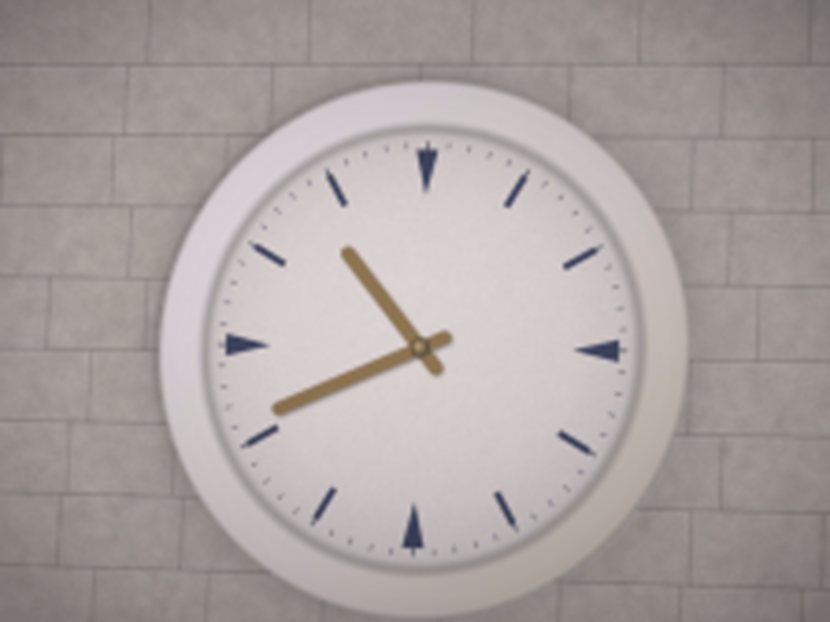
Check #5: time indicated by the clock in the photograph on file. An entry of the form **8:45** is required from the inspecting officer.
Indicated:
**10:41**
